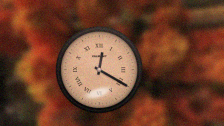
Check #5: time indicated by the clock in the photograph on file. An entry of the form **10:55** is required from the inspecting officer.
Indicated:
**12:20**
